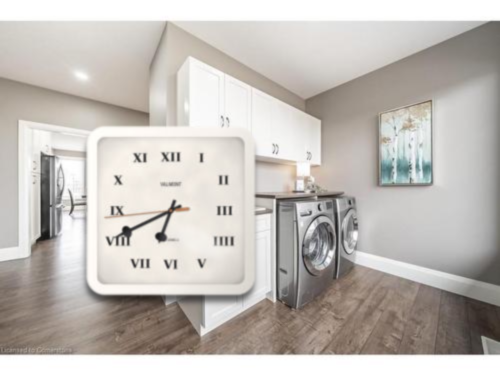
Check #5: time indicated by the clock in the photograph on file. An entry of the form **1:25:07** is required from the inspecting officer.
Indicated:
**6:40:44**
